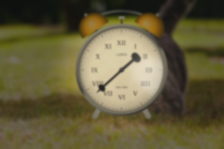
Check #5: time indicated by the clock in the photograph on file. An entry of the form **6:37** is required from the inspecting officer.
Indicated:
**1:38**
